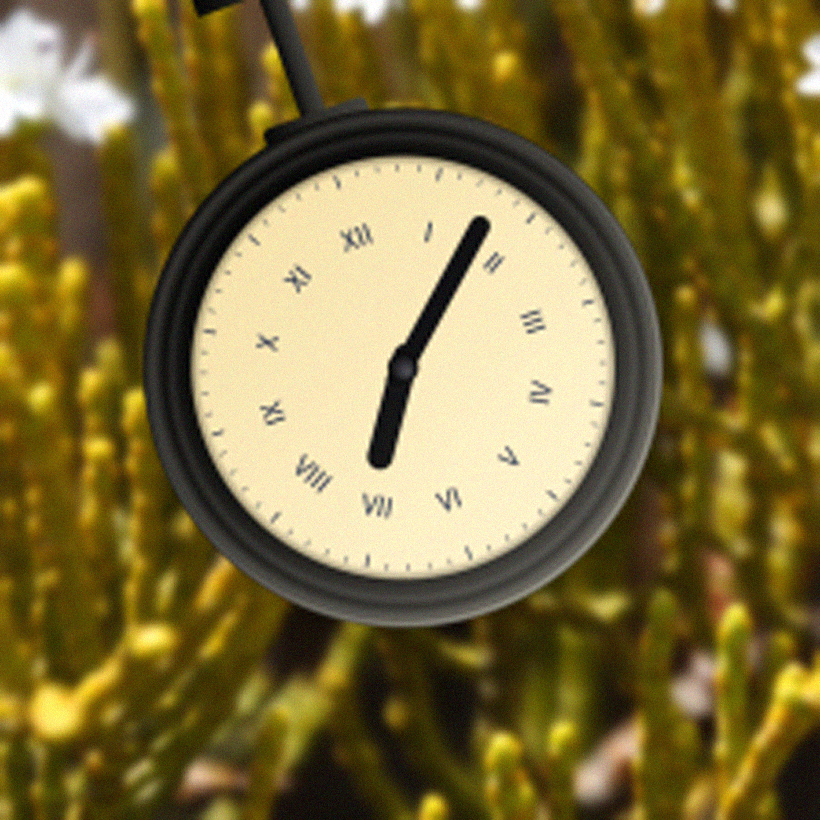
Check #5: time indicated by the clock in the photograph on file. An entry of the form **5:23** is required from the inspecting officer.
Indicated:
**7:08**
